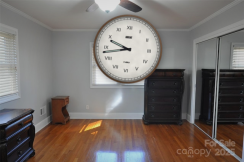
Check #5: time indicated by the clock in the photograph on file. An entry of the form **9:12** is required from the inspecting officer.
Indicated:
**9:43**
